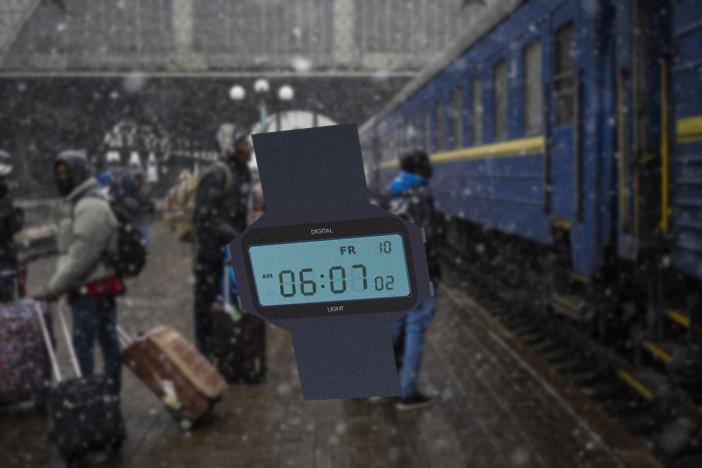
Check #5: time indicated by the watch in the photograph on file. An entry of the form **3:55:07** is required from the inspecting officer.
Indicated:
**6:07:02**
